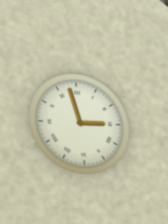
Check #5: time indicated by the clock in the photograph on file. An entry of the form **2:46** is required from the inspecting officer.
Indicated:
**2:58**
